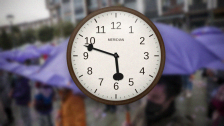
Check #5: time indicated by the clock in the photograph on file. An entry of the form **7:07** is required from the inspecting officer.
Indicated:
**5:48**
